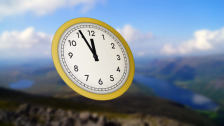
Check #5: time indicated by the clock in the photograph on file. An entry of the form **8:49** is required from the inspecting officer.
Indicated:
**11:56**
